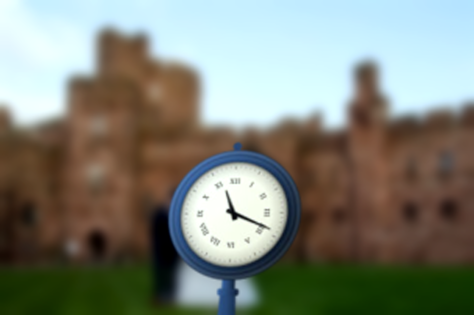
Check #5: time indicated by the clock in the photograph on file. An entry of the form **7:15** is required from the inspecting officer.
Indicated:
**11:19**
